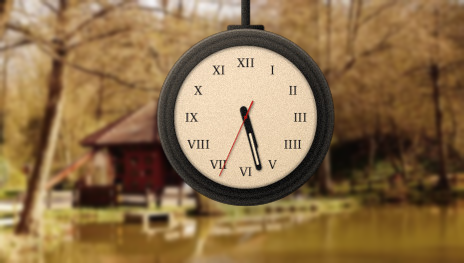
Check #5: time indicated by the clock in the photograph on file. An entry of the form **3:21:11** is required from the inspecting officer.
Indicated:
**5:27:34**
